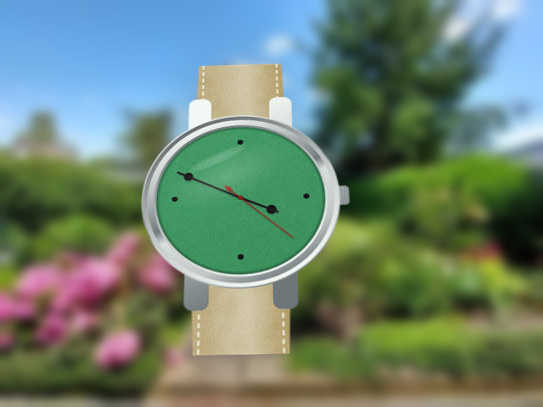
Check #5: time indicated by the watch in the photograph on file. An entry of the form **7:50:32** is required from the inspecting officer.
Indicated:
**3:49:22**
